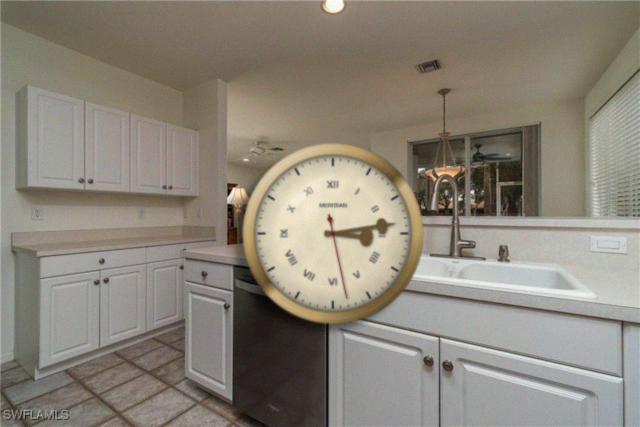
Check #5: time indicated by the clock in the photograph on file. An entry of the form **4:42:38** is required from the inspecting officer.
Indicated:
**3:13:28**
